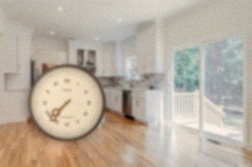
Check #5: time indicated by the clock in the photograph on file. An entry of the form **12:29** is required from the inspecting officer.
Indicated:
**7:37**
